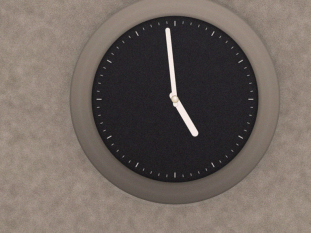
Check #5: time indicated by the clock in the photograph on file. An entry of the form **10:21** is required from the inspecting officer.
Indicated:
**4:59**
